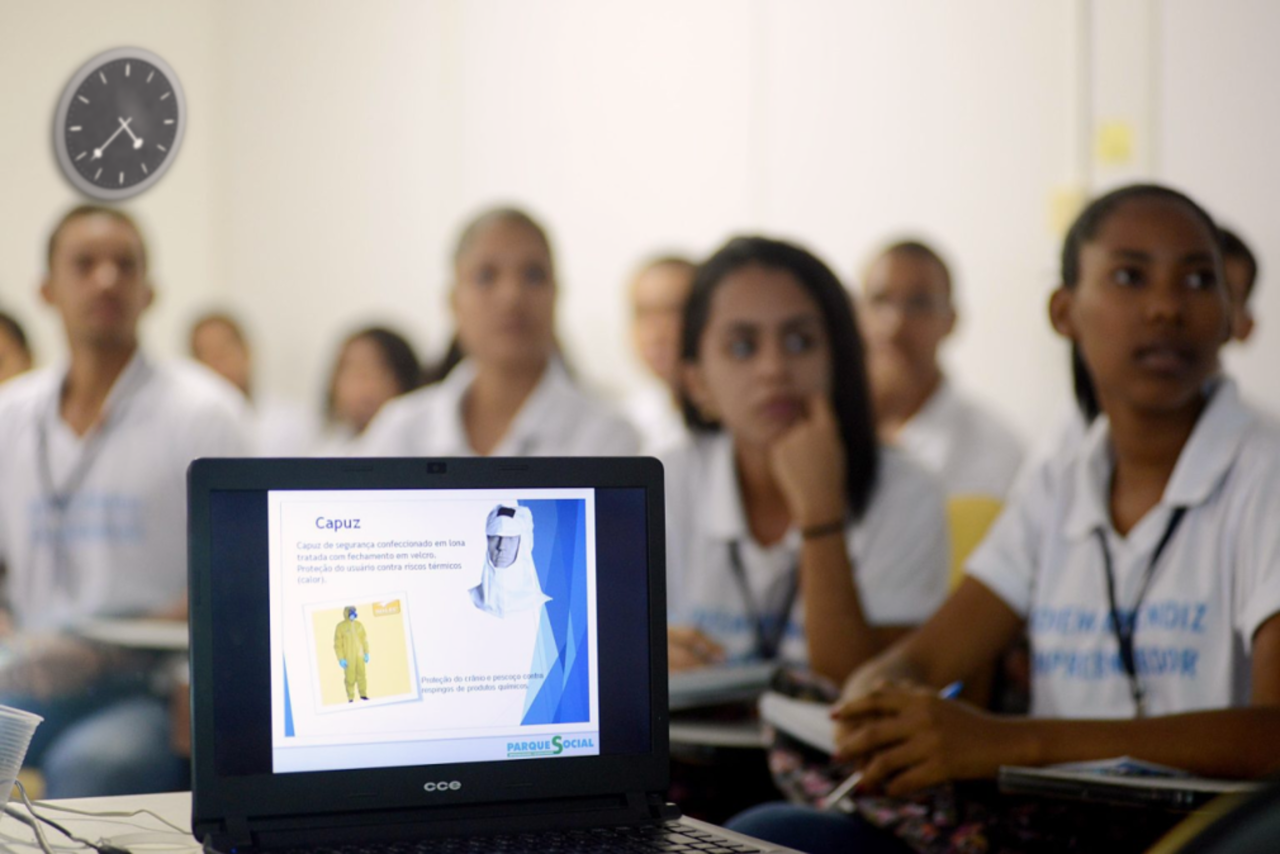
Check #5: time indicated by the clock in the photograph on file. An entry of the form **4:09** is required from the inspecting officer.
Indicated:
**4:38**
